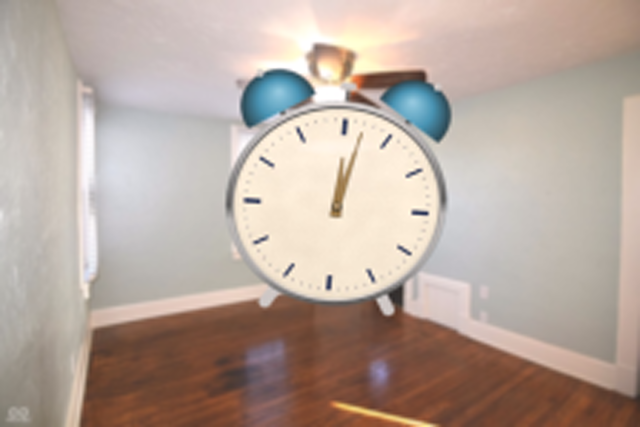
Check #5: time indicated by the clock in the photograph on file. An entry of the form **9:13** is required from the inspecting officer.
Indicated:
**12:02**
